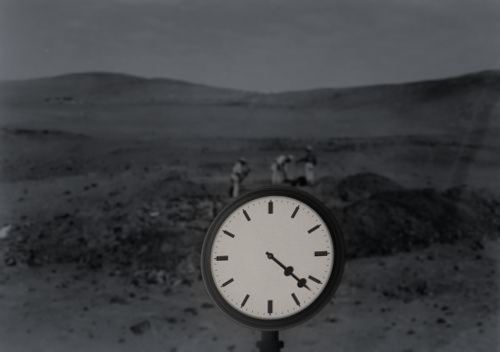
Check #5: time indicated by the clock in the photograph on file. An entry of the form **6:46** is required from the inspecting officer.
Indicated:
**4:22**
